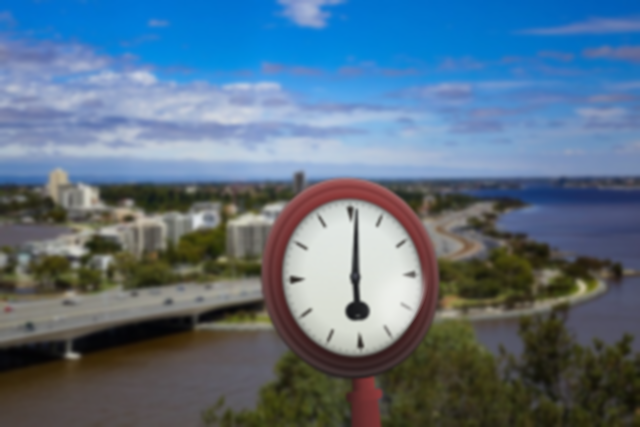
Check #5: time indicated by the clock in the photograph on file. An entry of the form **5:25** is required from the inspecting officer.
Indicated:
**6:01**
